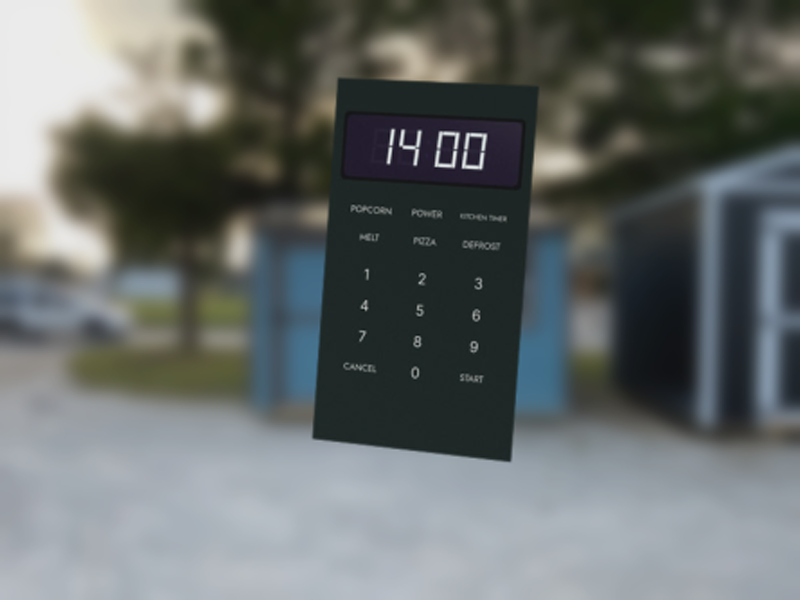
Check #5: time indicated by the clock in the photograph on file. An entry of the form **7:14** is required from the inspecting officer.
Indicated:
**14:00**
